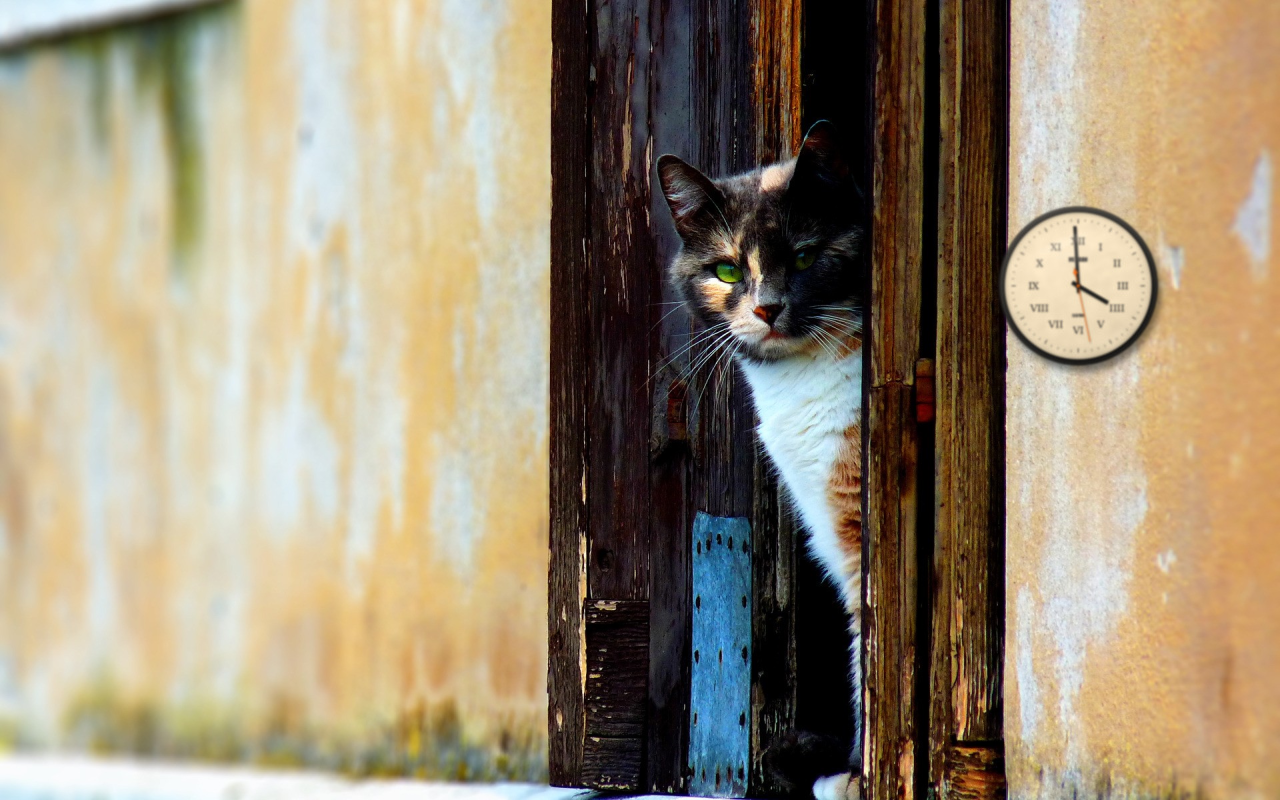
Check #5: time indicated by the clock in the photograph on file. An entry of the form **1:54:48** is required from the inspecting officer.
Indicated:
**3:59:28**
